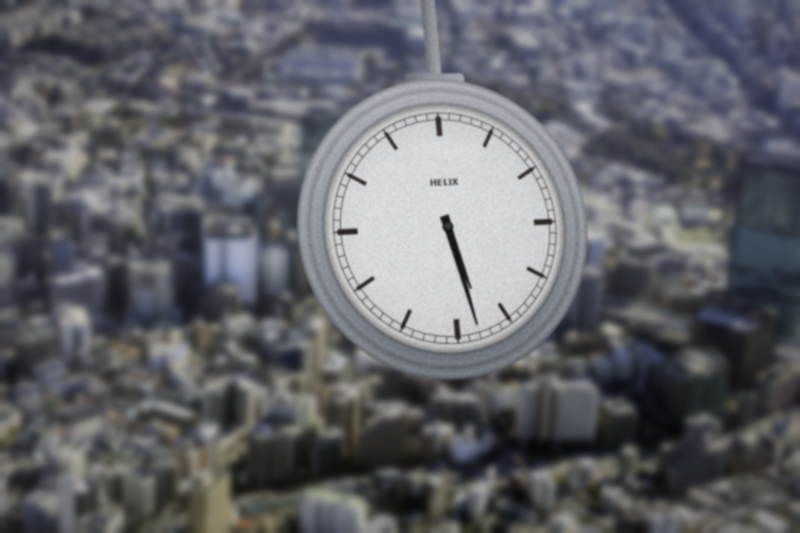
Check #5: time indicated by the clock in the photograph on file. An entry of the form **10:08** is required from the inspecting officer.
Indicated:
**5:28**
